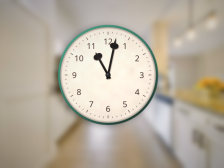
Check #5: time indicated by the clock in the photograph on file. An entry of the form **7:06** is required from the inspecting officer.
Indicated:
**11:02**
